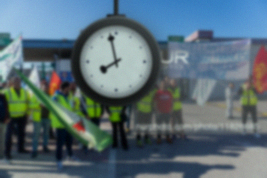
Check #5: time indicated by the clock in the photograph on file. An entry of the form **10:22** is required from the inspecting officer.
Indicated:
**7:58**
